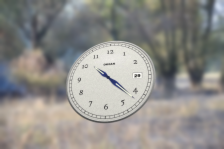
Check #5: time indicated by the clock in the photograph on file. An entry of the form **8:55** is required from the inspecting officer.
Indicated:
**10:22**
